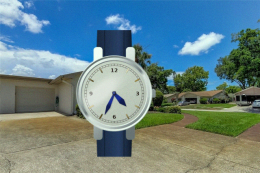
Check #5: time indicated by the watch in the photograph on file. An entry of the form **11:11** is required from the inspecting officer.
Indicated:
**4:34**
